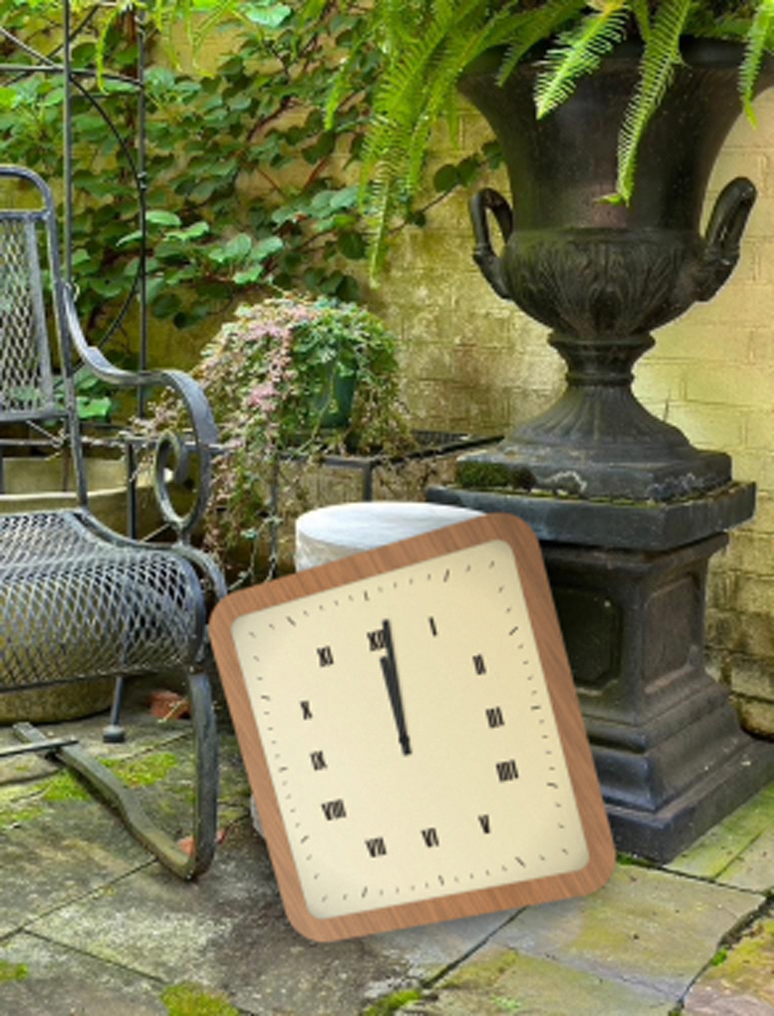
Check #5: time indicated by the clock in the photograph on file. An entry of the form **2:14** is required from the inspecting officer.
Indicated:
**12:01**
